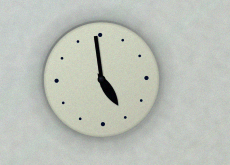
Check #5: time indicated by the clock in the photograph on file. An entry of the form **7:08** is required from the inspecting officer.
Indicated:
**4:59**
